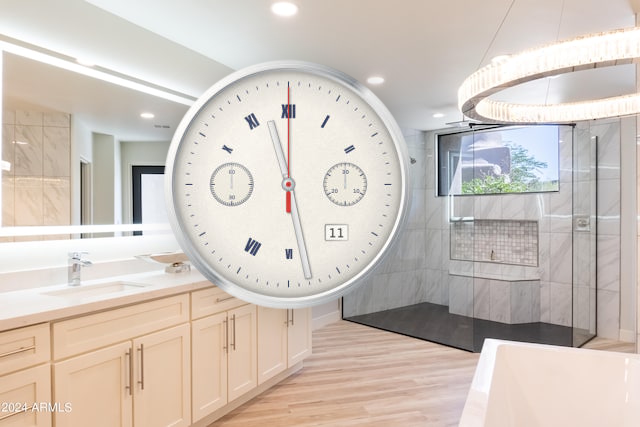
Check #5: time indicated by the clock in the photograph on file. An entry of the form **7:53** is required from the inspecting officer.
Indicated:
**11:28**
